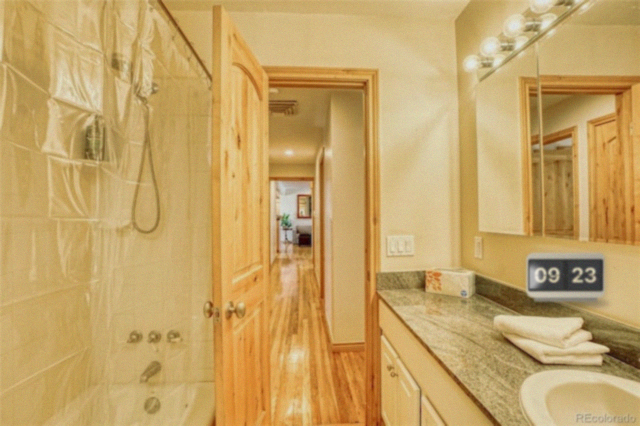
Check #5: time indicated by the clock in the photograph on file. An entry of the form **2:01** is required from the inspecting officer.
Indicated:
**9:23**
